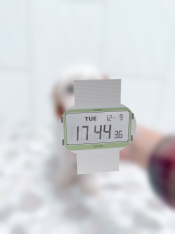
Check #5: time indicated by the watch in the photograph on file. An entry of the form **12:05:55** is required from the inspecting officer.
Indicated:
**17:44:36**
